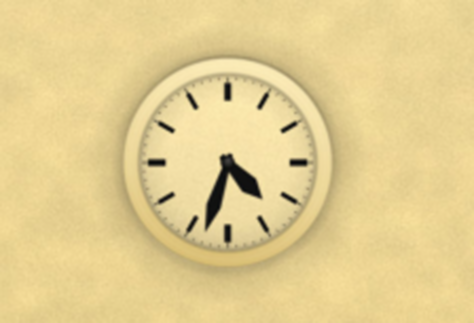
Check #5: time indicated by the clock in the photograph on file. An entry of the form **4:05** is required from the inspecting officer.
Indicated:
**4:33**
